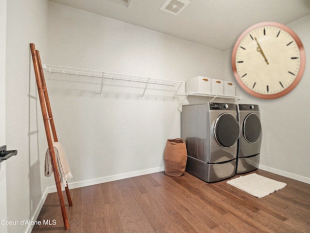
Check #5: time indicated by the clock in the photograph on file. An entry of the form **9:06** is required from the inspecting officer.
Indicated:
**10:56**
